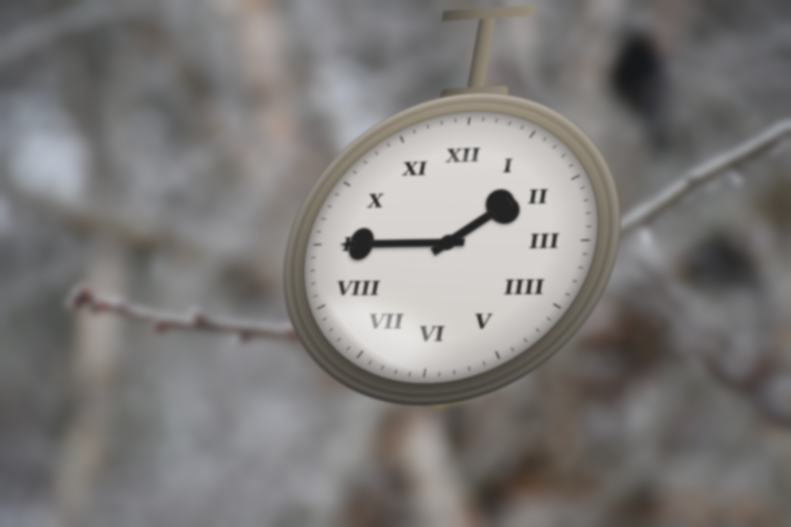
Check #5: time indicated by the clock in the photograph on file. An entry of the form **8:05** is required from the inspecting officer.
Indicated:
**1:45**
